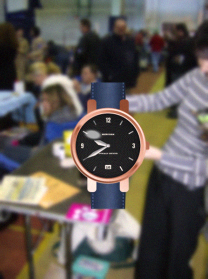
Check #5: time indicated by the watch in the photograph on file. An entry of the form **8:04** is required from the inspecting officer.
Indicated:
**9:40**
